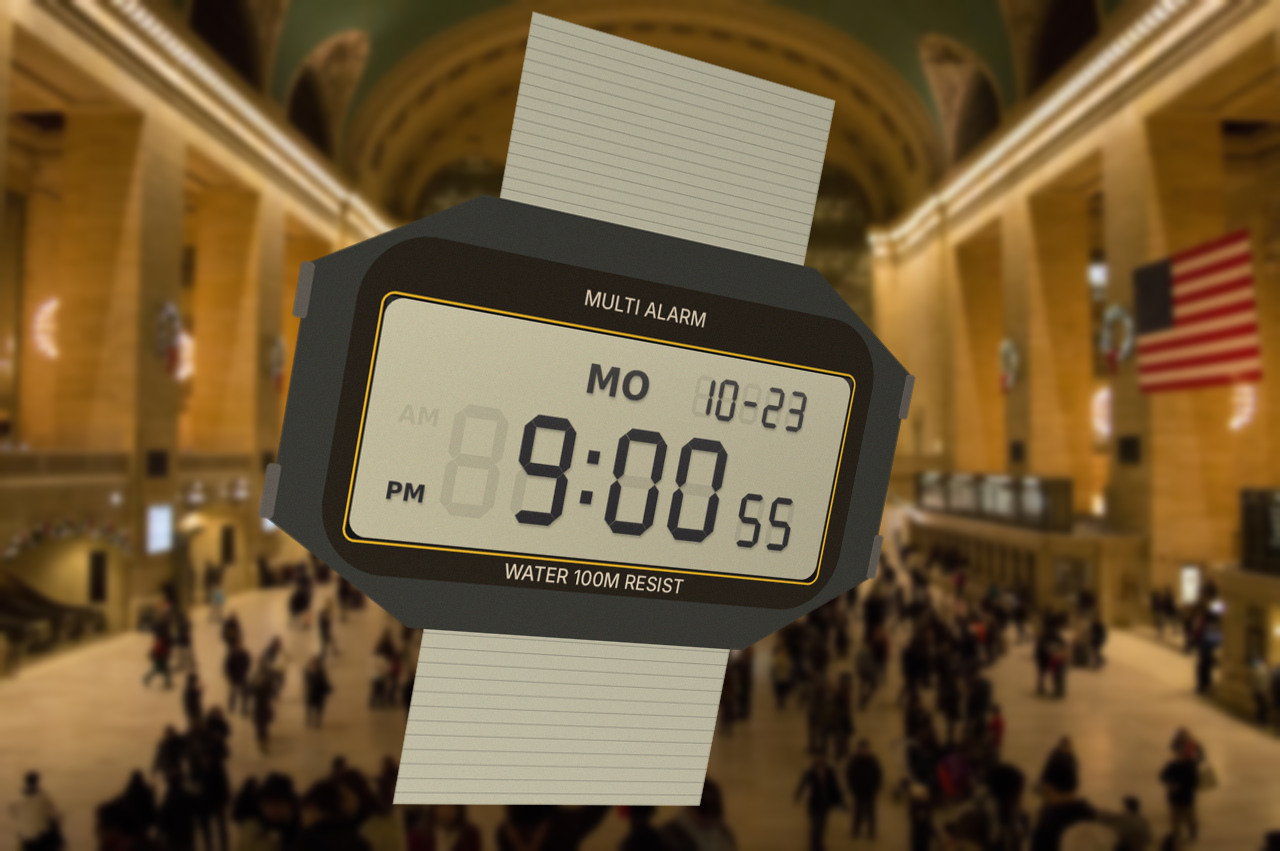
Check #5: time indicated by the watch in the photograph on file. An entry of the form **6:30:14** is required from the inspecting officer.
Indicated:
**9:00:55**
